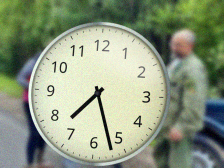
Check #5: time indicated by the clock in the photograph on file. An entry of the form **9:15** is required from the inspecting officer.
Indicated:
**7:27**
